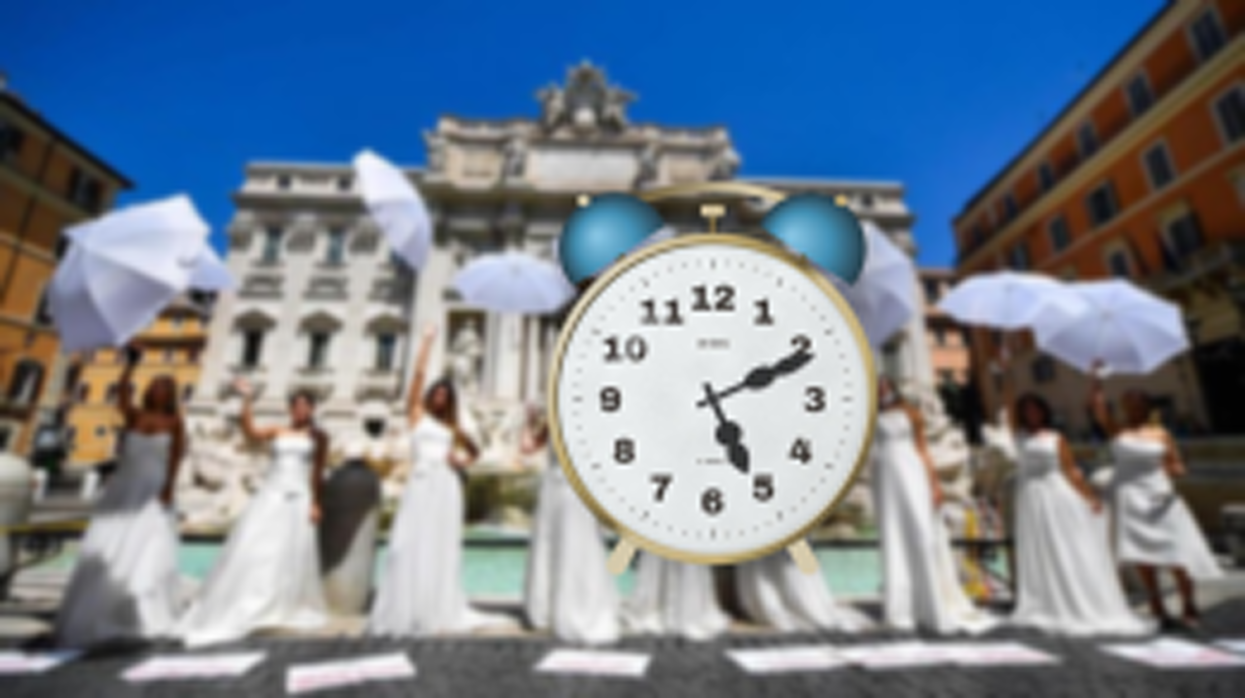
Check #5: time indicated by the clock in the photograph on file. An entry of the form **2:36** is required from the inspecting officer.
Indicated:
**5:11**
